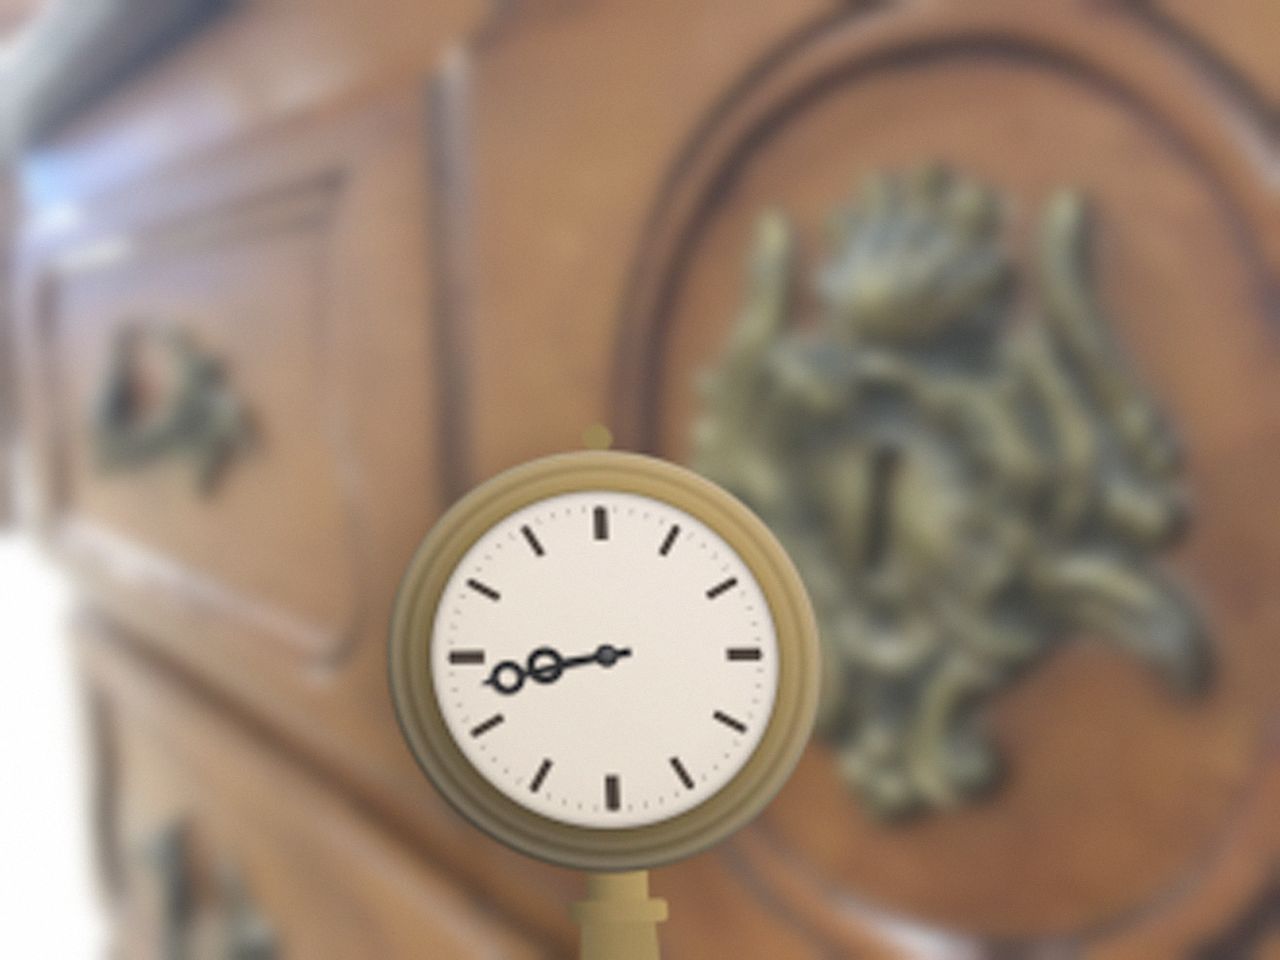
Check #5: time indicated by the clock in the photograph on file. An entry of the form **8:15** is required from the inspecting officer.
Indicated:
**8:43**
